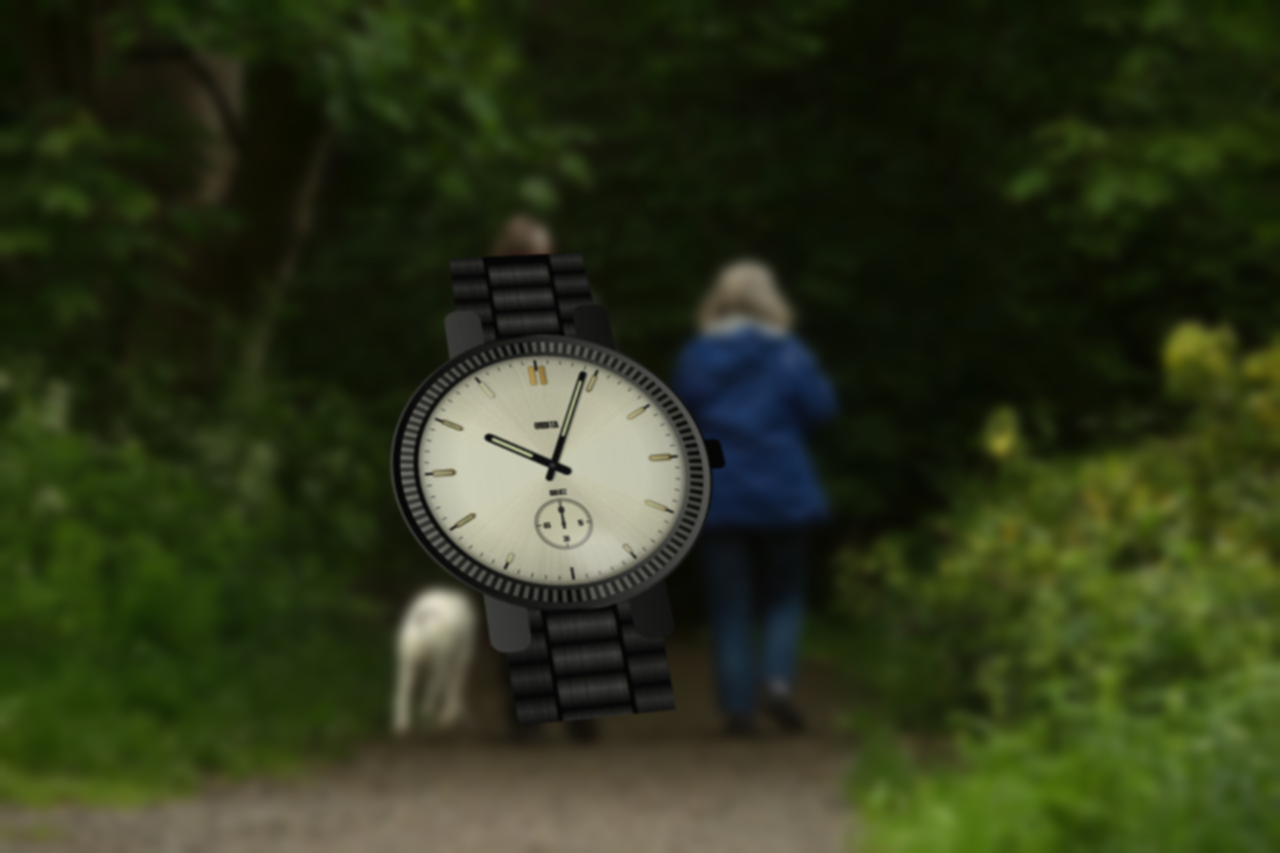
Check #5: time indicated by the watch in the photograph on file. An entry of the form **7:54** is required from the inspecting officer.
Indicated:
**10:04**
